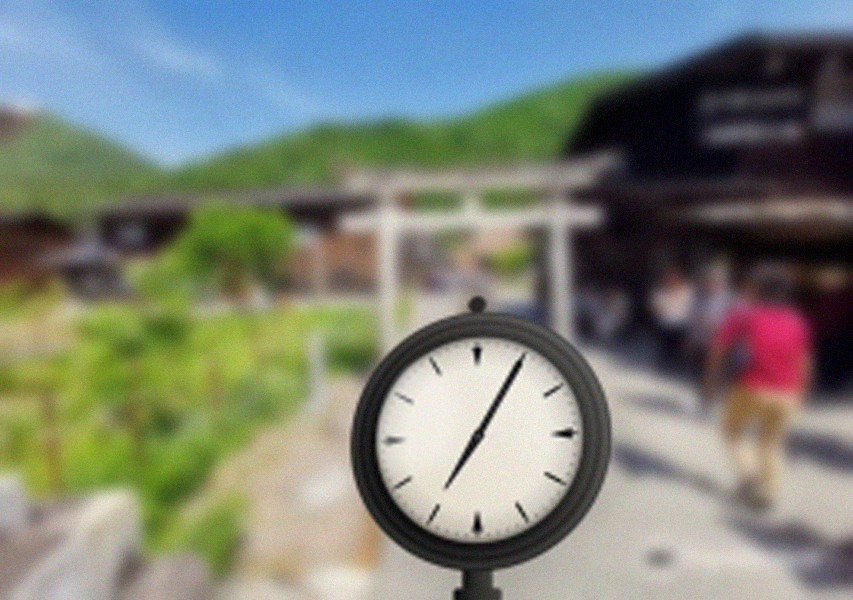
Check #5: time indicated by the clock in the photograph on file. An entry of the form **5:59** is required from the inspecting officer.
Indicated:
**7:05**
